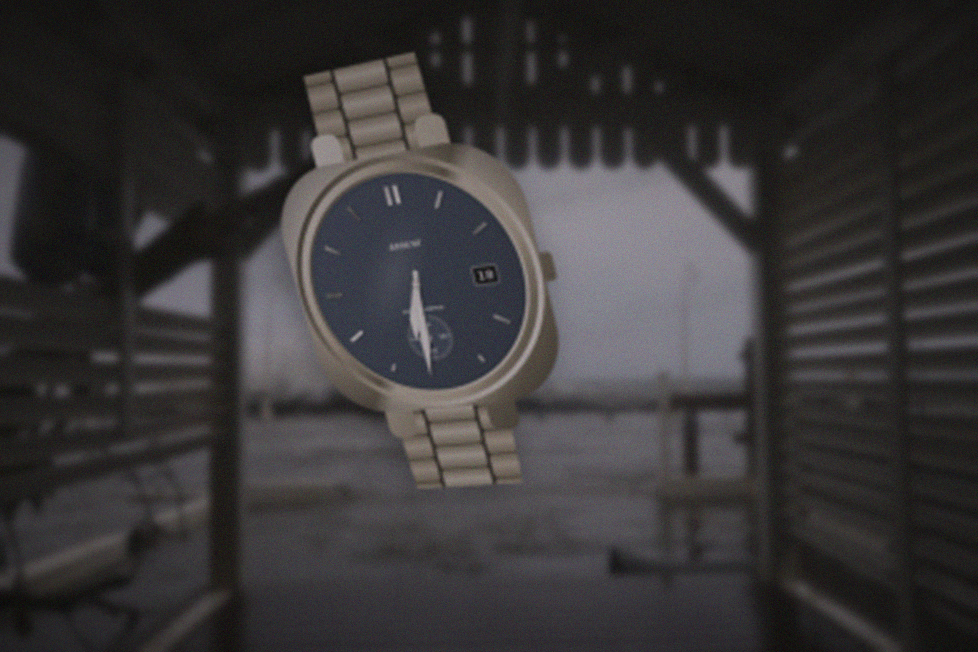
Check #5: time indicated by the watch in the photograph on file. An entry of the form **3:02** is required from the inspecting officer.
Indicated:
**6:31**
